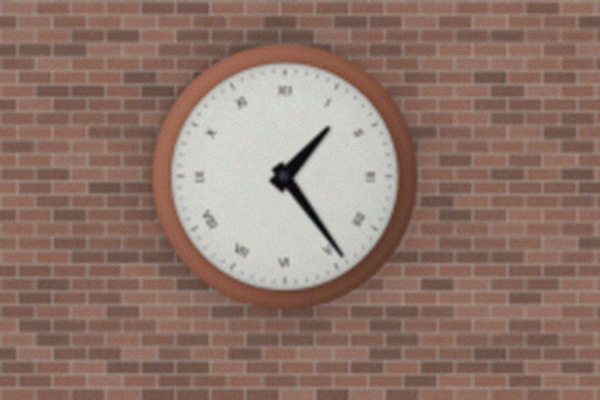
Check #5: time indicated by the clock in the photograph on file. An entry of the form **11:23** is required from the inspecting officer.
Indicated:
**1:24**
